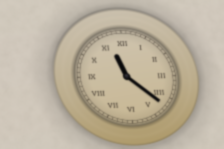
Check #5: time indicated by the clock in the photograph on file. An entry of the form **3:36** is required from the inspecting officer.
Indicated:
**11:22**
